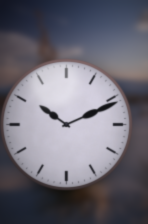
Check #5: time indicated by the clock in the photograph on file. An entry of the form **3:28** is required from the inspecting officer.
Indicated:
**10:11**
